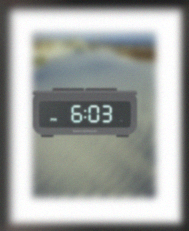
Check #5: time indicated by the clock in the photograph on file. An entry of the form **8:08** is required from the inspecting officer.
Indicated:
**6:03**
